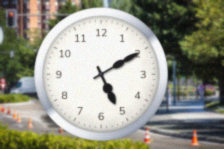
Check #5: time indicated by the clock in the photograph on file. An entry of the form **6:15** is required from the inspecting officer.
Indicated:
**5:10**
